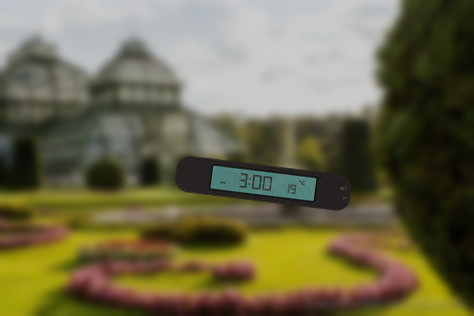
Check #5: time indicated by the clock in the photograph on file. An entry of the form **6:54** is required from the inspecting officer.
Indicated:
**3:00**
